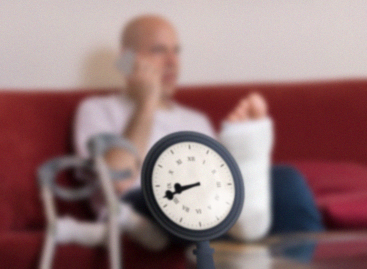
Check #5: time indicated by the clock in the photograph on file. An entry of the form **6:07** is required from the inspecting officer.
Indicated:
**8:42**
